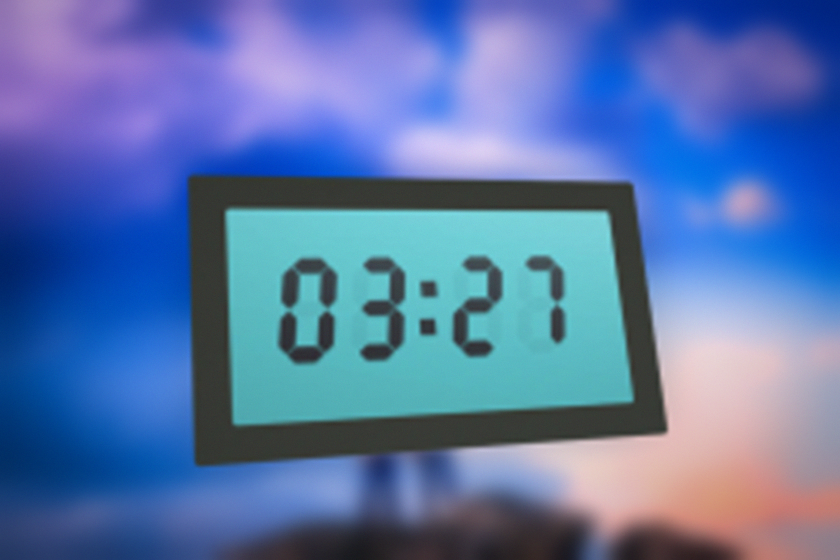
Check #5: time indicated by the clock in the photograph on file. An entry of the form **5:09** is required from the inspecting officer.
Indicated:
**3:27**
